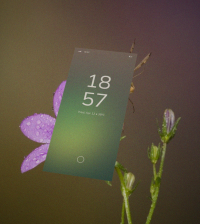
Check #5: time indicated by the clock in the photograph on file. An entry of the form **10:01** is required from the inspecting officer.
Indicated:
**18:57**
